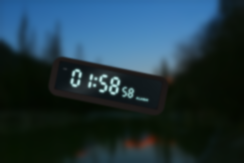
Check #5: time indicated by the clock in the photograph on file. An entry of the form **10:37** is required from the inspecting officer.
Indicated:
**1:58**
